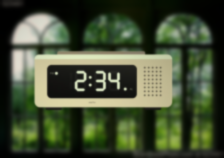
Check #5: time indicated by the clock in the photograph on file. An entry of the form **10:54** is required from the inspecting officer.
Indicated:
**2:34**
